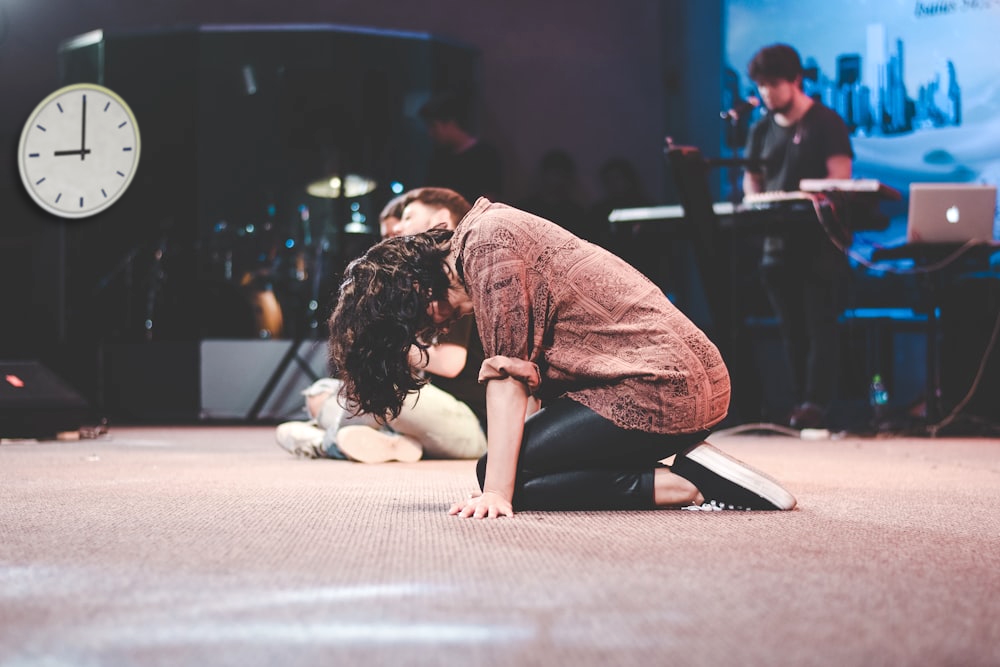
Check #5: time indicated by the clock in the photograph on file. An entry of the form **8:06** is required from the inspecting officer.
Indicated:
**9:00**
